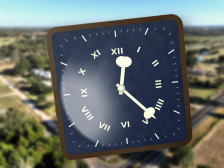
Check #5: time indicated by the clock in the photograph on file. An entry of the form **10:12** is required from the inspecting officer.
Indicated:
**12:23**
